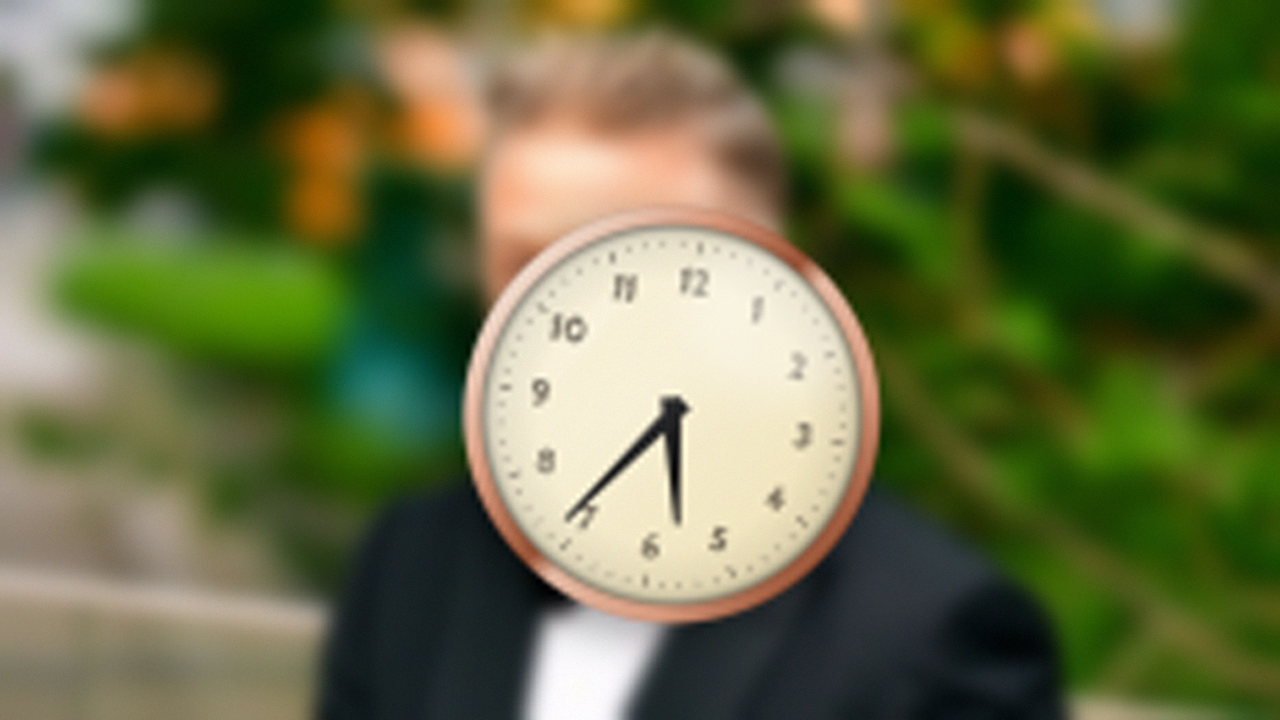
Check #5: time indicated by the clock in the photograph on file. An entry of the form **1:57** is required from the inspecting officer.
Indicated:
**5:36**
